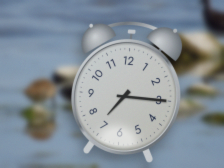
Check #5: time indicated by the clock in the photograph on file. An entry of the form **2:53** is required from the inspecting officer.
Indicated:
**7:15**
